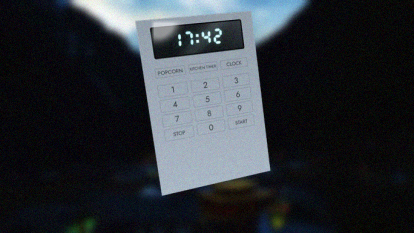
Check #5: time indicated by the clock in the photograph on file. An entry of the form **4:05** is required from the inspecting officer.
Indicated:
**17:42**
